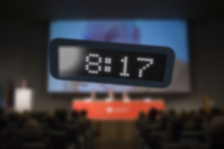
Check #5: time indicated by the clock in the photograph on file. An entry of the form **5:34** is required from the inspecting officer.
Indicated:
**8:17**
